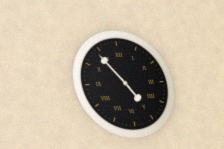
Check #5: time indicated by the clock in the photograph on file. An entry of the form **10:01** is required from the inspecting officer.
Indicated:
**4:54**
